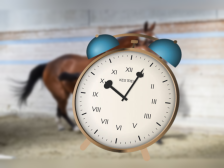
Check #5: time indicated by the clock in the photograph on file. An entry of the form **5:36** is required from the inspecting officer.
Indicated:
**10:04**
